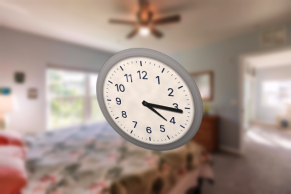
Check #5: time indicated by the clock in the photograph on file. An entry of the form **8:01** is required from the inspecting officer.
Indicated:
**4:16**
